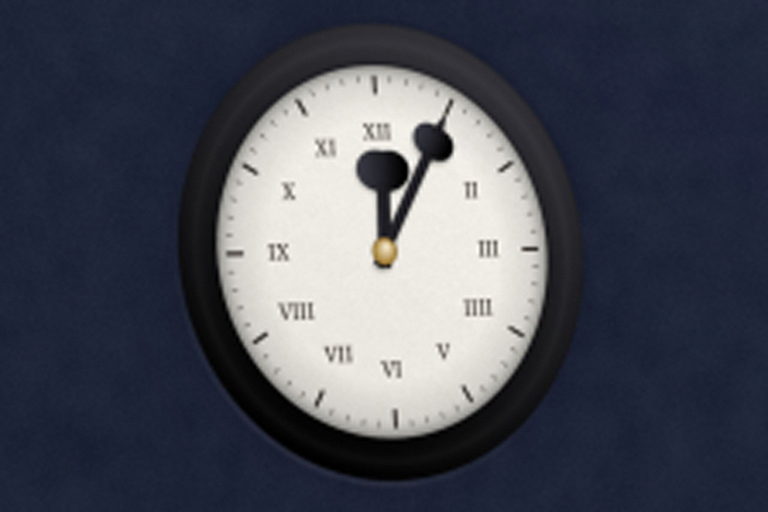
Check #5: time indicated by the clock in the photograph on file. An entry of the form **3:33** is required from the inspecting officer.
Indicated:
**12:05**
